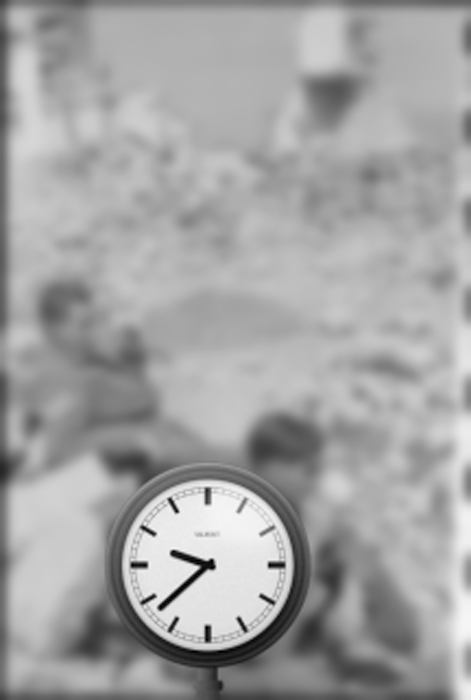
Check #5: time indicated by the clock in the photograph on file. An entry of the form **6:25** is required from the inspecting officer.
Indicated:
**9:38**
